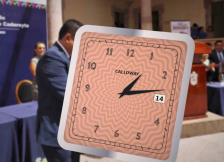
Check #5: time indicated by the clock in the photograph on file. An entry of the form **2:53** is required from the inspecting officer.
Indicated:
**1:13**
